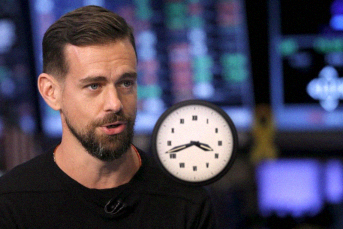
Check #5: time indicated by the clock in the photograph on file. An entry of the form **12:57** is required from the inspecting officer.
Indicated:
**3:42**
